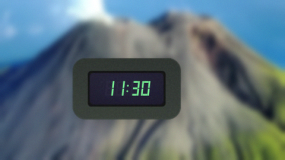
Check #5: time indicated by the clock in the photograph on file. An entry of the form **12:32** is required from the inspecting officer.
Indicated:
**11:30**
